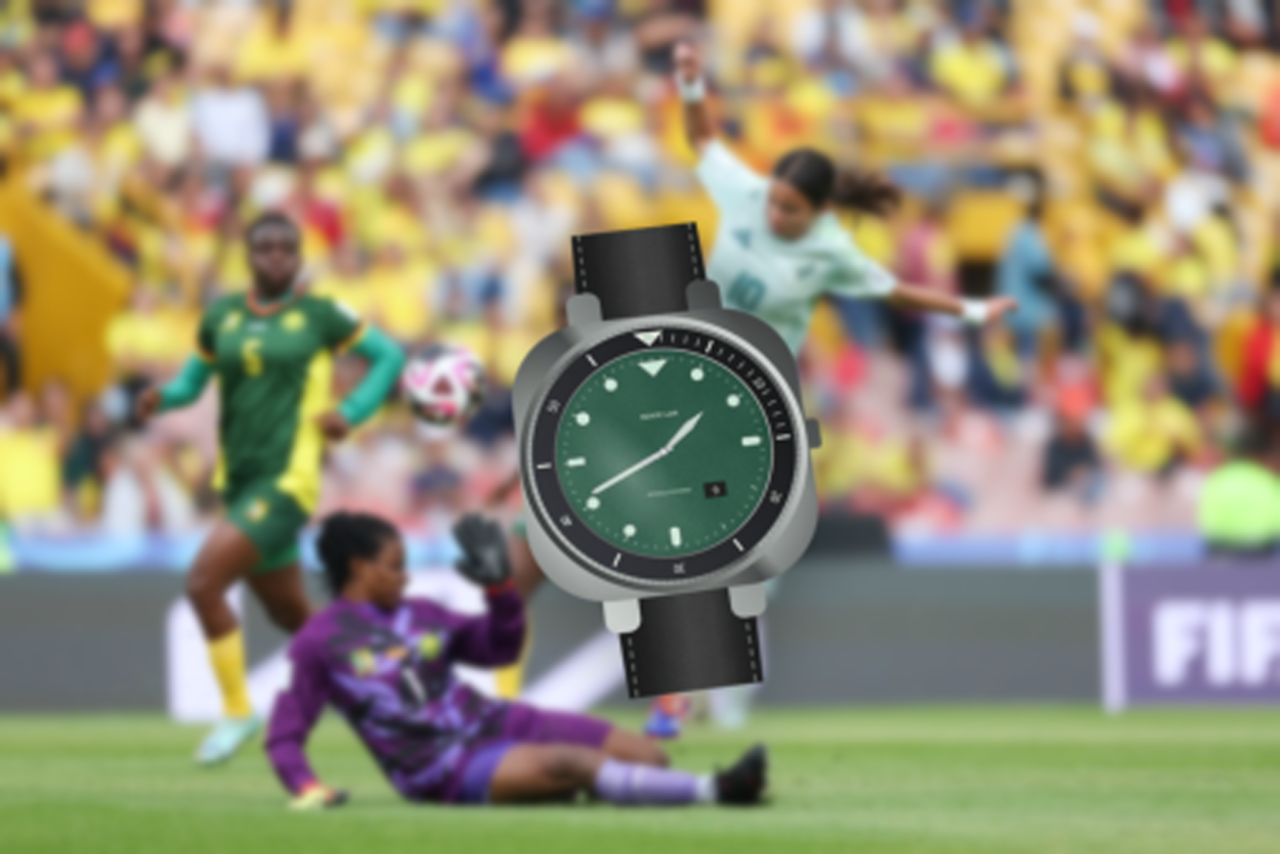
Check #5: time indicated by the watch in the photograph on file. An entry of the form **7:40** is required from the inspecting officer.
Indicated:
**1:41**
